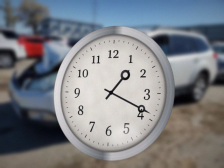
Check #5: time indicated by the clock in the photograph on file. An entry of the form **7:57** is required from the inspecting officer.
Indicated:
**1:19**
